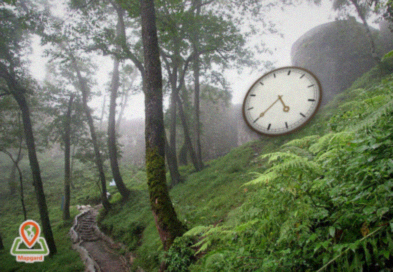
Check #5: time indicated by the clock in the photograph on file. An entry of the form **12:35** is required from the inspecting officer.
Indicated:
**4:35**
